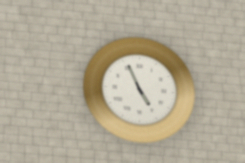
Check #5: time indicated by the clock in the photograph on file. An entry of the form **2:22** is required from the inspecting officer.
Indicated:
**4:56**
